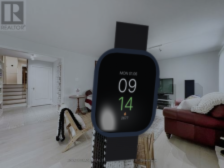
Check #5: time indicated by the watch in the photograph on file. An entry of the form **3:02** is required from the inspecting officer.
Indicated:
**9:14**
